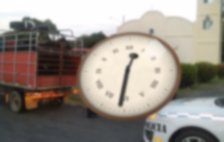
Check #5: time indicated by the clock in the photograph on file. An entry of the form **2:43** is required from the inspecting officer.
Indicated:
**12:31**
